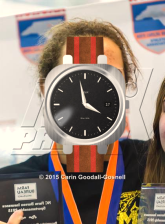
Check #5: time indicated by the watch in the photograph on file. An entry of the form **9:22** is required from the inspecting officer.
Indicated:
**3:58**
